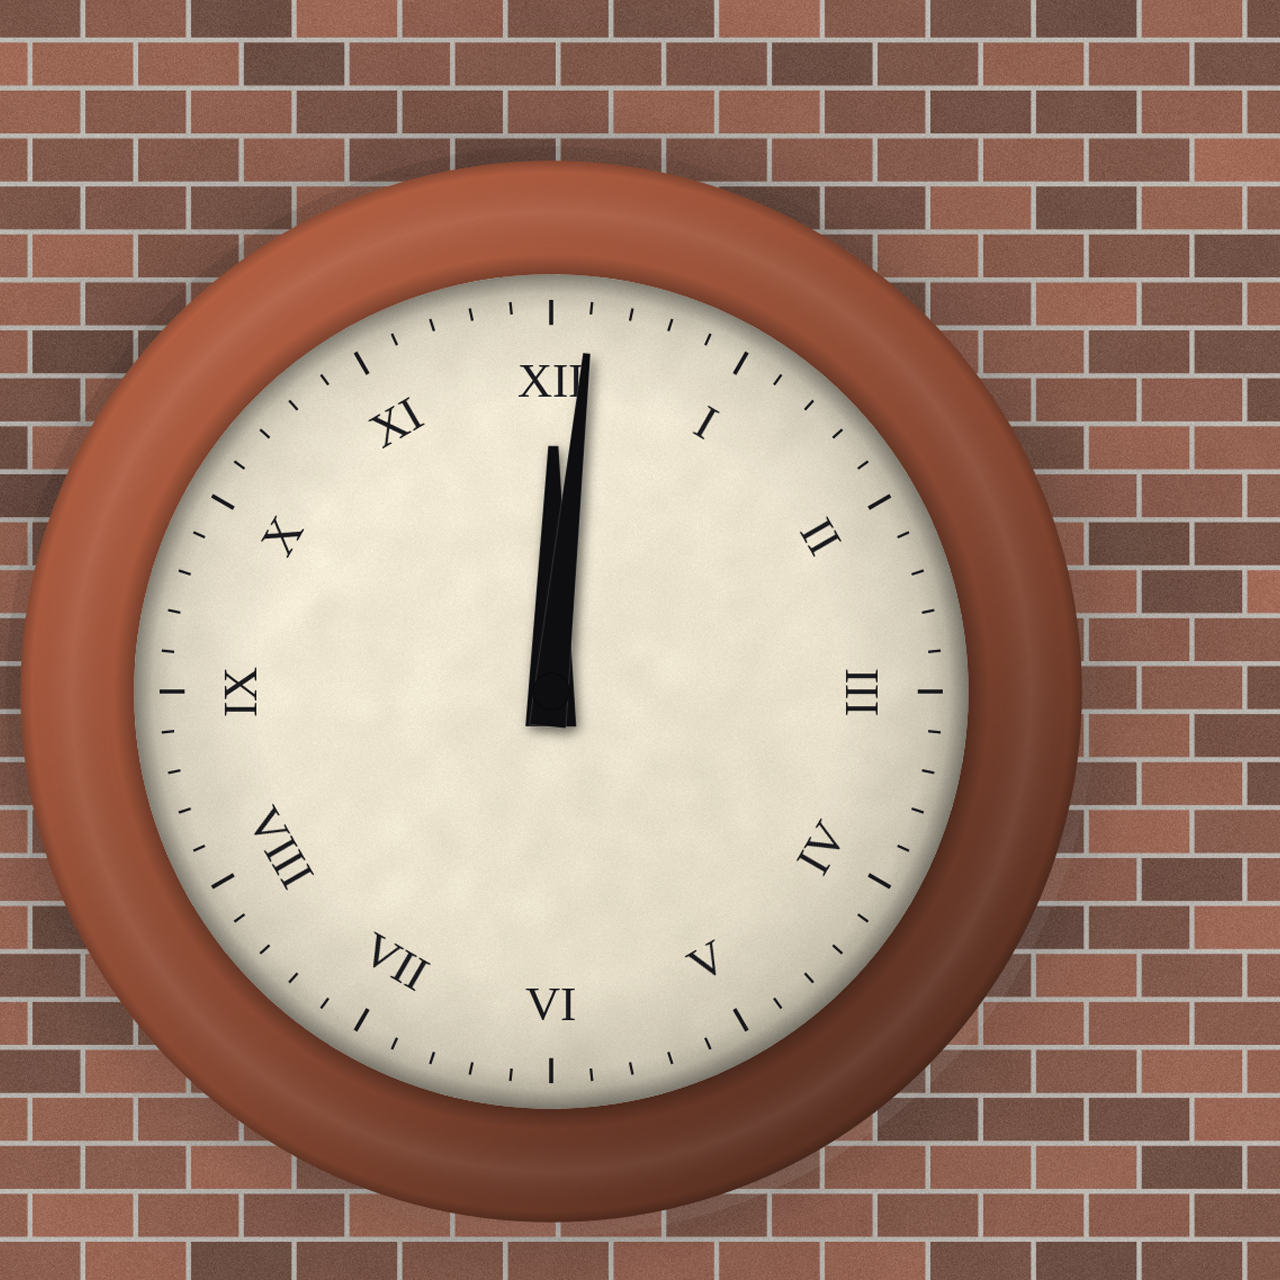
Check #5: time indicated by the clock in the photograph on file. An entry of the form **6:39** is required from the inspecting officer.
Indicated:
**12:01**
